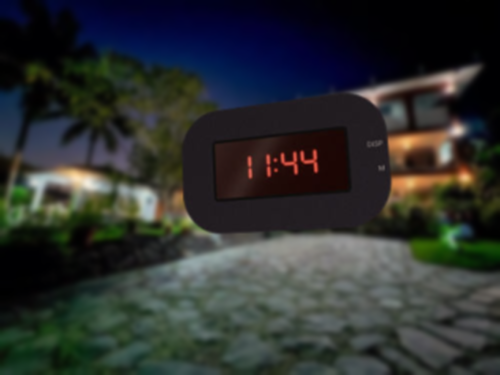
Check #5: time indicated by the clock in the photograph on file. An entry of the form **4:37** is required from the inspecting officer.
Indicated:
**11:44**
